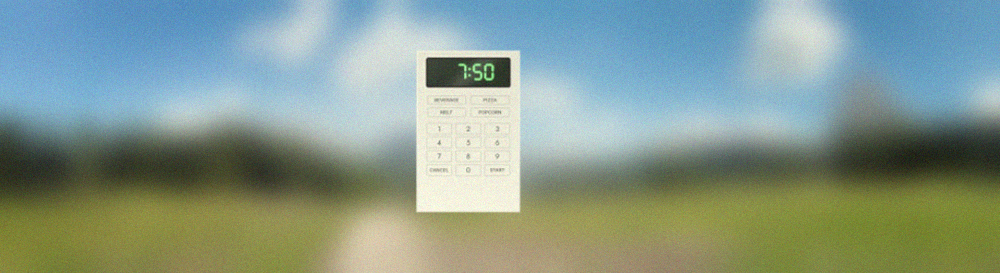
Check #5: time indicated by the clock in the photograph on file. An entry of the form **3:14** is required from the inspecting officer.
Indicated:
**7:50**
